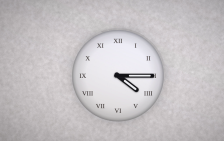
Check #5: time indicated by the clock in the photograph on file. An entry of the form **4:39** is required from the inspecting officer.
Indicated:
**4:15**
